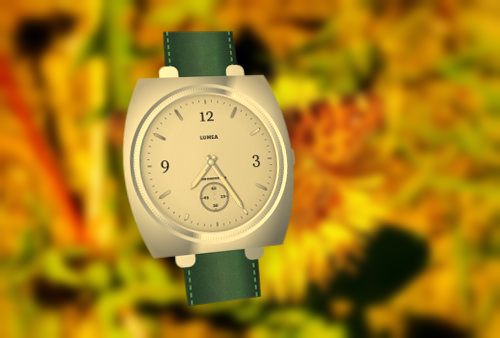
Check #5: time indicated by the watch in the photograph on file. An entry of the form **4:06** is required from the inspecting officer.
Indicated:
**7:25**
